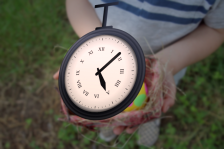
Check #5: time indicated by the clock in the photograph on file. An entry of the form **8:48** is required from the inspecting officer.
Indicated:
**5:08**
